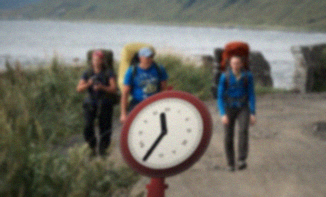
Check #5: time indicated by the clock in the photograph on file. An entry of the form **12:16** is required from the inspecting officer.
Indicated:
**11:35**
